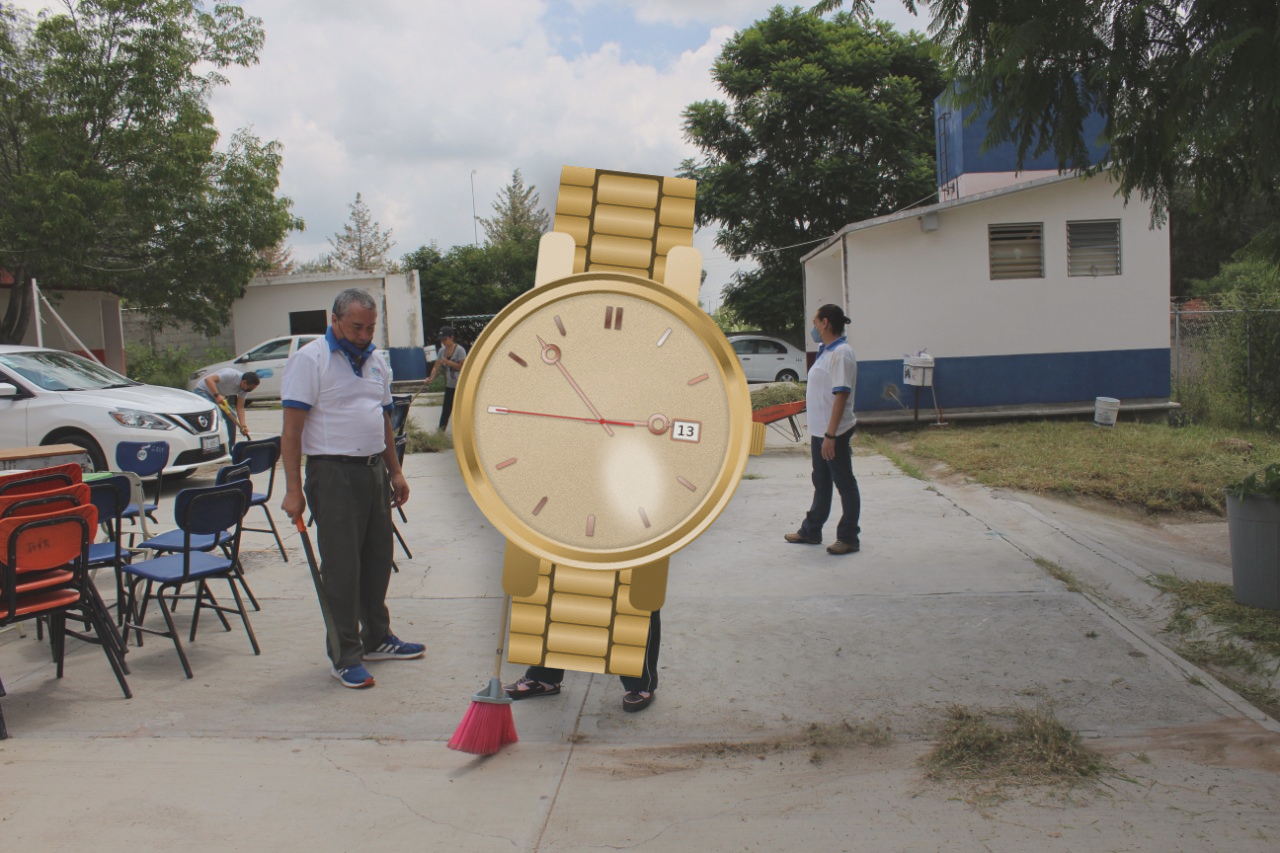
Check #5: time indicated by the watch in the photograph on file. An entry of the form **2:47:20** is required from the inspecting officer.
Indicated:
**2:52:45**
